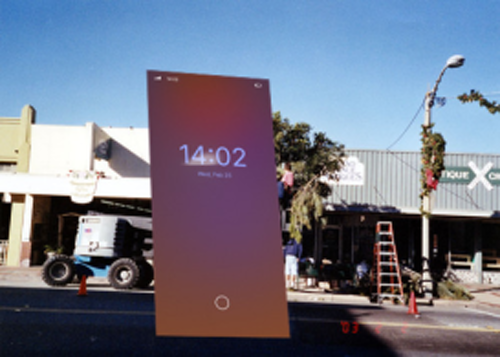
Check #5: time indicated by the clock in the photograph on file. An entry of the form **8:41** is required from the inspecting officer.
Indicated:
**14:02**
